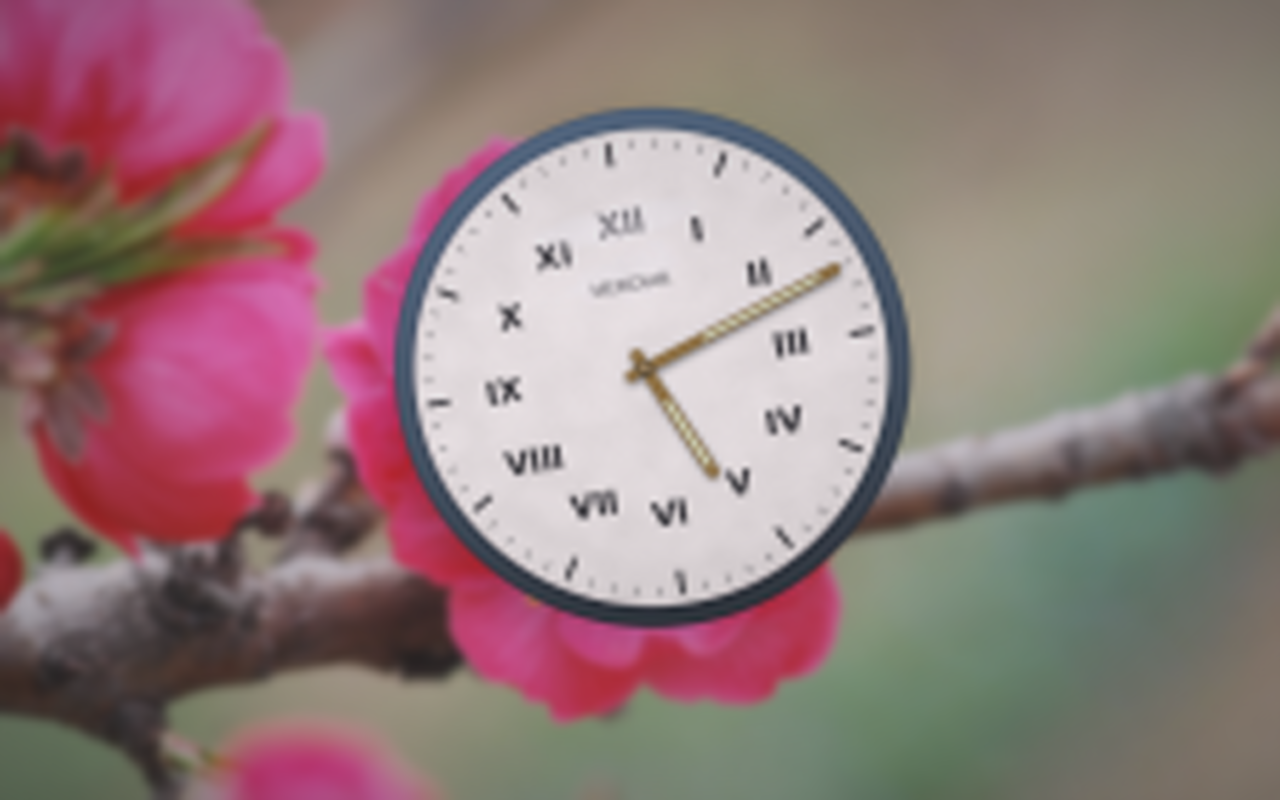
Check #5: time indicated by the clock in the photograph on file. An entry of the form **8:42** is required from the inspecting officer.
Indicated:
**5:12**
